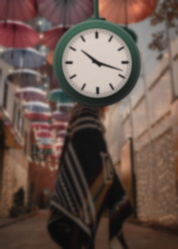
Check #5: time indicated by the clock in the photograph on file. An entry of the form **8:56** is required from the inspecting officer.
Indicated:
**10:18**
